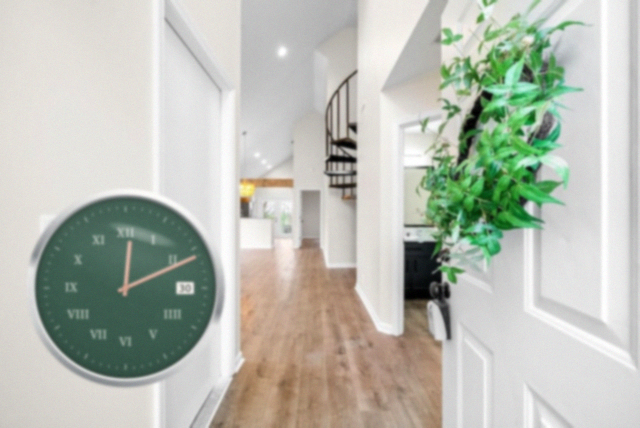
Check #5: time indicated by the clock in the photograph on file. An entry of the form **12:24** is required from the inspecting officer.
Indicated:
**12:11**
